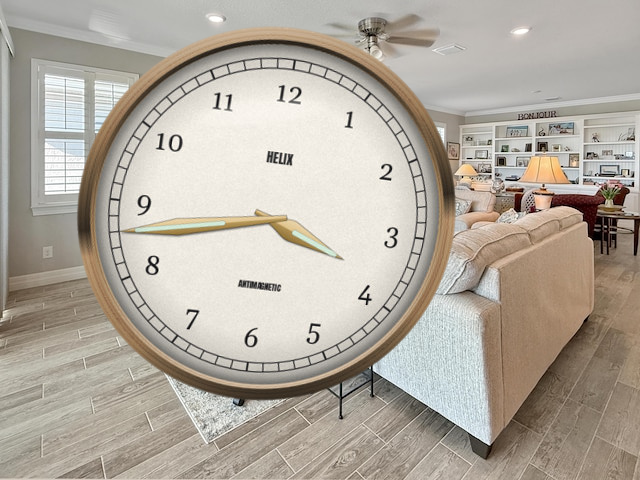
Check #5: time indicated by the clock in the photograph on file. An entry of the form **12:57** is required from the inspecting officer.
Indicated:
**3:43**
